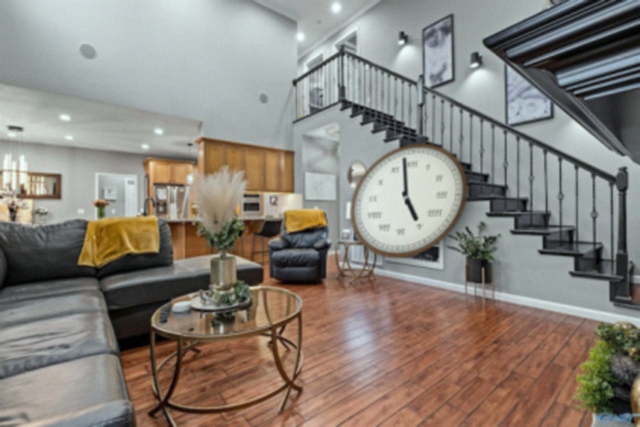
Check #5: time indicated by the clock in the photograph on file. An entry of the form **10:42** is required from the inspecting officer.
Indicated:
**4:58**
